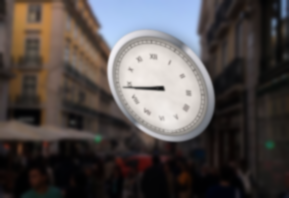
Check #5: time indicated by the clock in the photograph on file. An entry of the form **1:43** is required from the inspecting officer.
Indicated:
**8:44**
